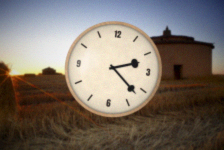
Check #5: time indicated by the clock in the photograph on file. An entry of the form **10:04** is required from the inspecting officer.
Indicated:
**2:22**
